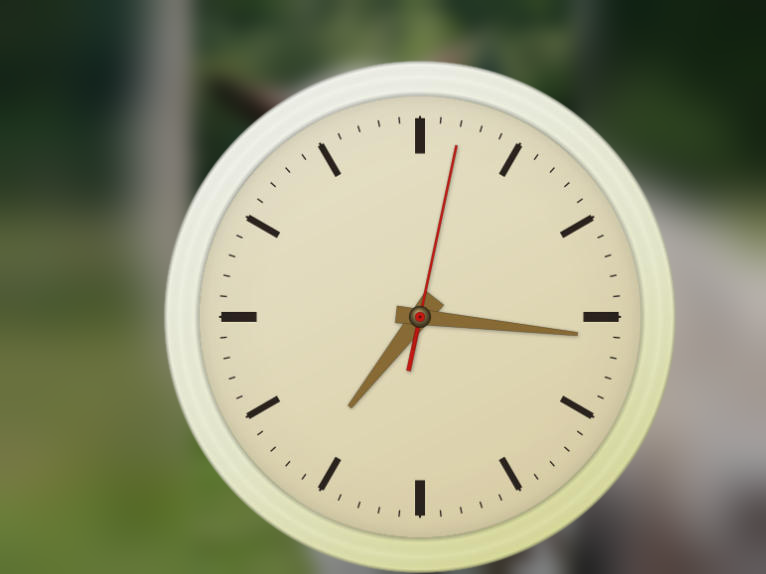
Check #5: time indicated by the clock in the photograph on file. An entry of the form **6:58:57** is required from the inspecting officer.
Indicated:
**7:16:02**
